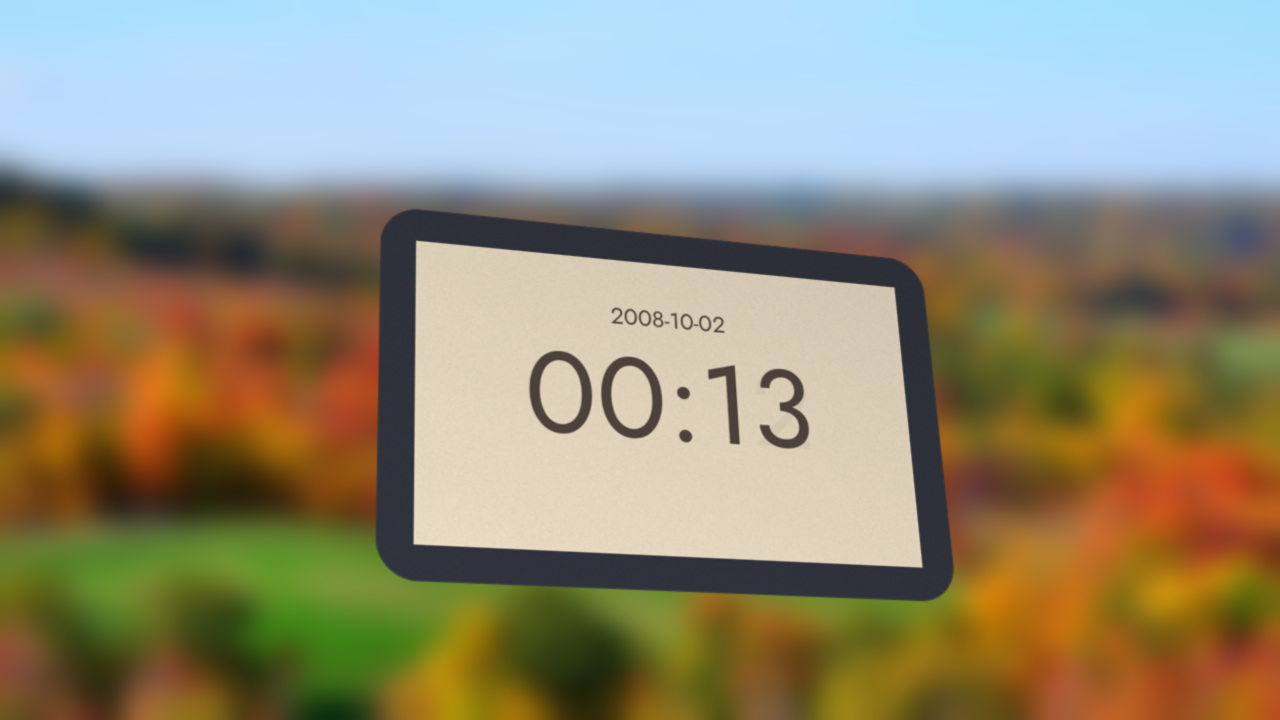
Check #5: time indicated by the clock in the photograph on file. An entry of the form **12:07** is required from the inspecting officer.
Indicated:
**0:13**
